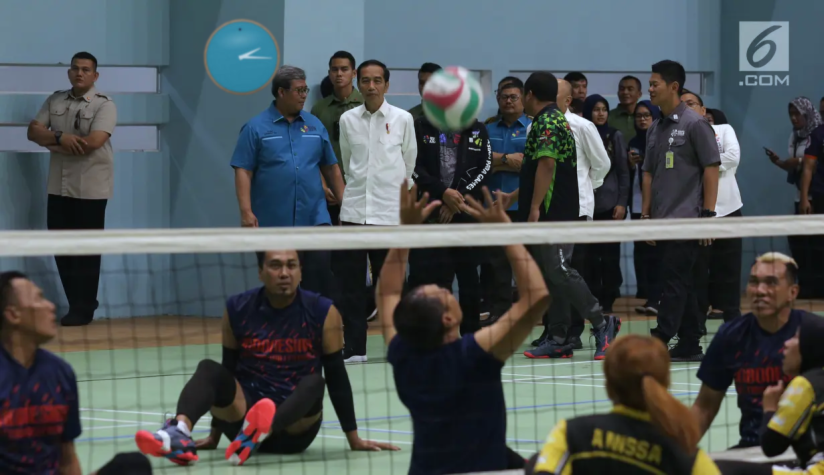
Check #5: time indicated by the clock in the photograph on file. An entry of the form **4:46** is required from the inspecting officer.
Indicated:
**2:16**
